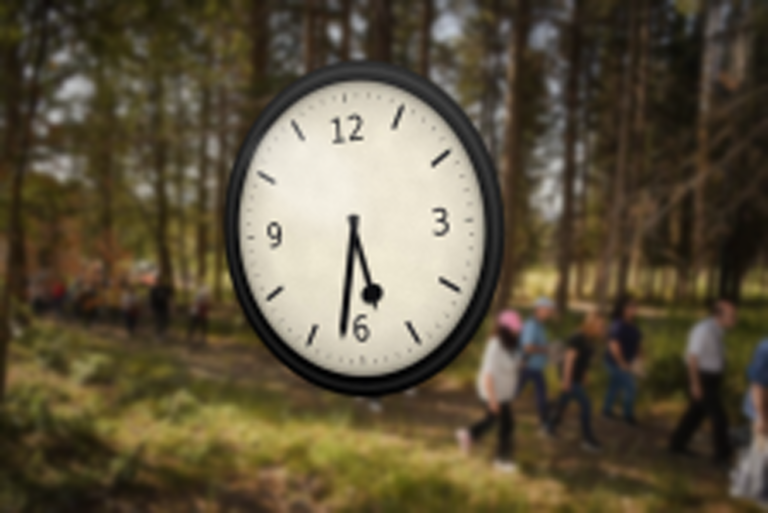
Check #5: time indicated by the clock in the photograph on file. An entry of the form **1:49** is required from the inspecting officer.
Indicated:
**5:32**
